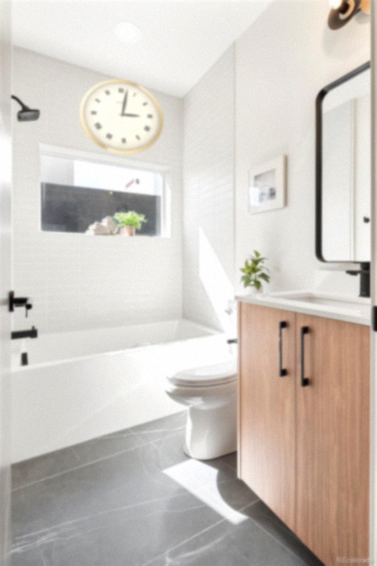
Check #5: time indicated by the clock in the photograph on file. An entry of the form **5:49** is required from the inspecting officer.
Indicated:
**3:02**
